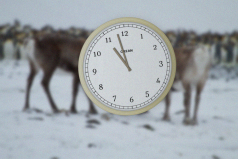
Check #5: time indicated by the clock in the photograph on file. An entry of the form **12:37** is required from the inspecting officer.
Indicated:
**10:58**
